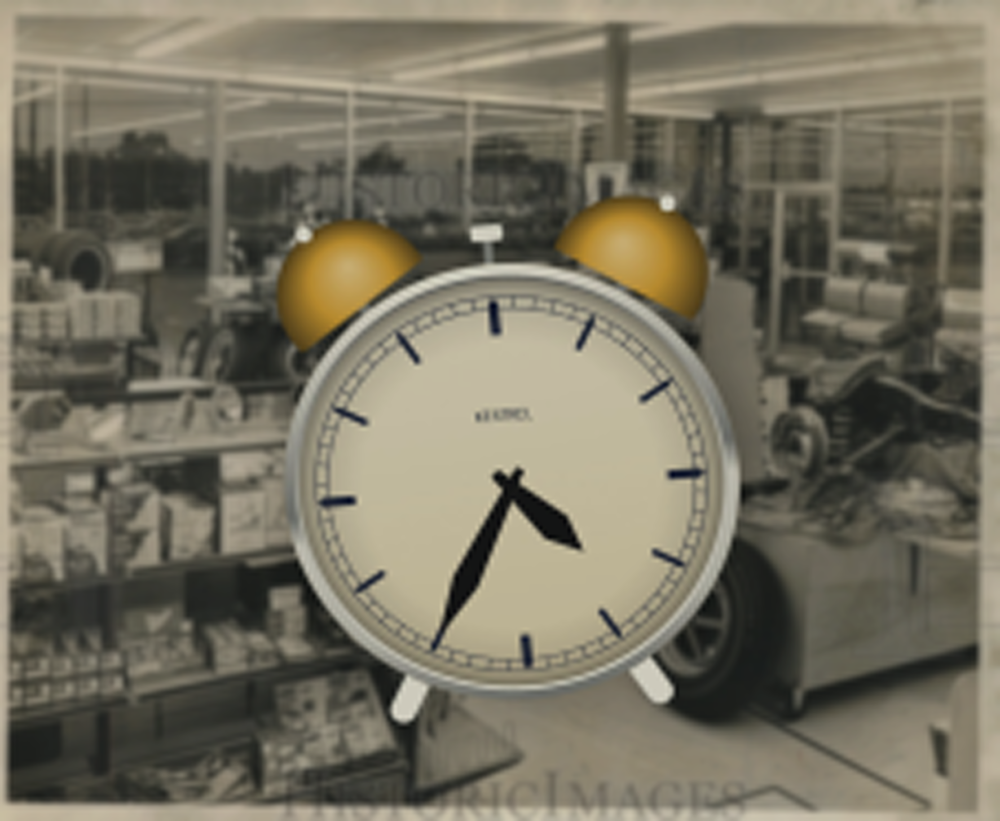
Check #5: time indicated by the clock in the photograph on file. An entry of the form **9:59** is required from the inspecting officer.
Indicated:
**4:35**
